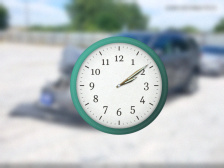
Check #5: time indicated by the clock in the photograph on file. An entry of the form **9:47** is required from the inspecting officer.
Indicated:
**2:09**
